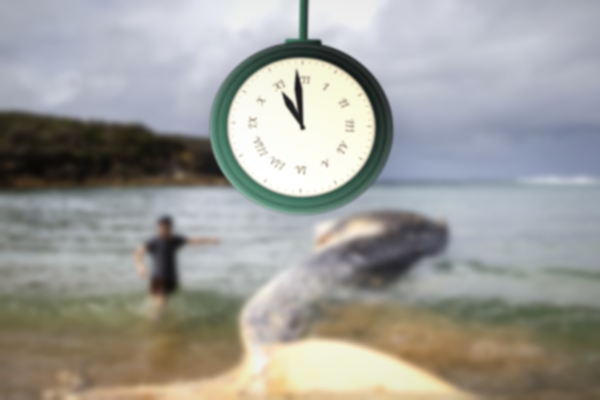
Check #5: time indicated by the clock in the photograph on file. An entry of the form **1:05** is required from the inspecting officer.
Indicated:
**10:59**
